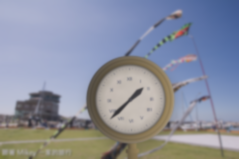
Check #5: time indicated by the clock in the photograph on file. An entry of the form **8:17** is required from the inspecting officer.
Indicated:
**1:38**
